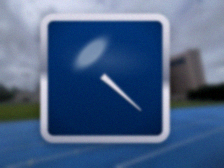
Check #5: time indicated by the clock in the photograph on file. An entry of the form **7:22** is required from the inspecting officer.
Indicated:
**4:22**
